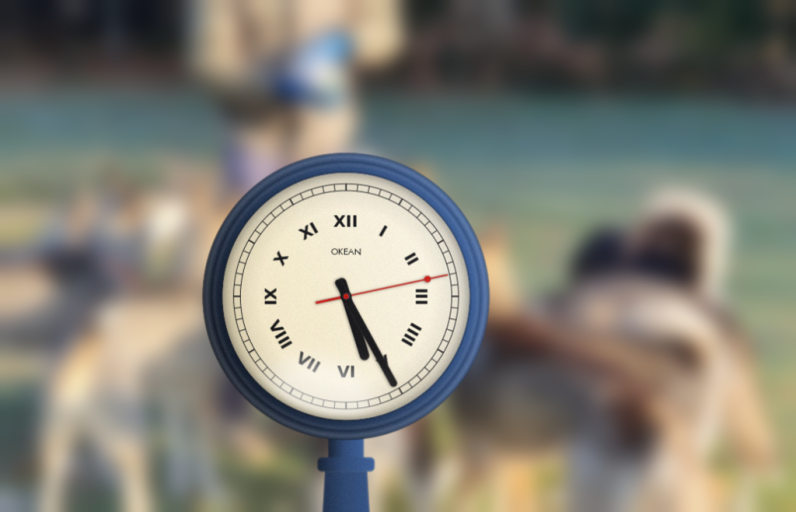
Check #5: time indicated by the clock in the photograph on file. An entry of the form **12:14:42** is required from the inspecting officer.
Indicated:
**5:25:13**
